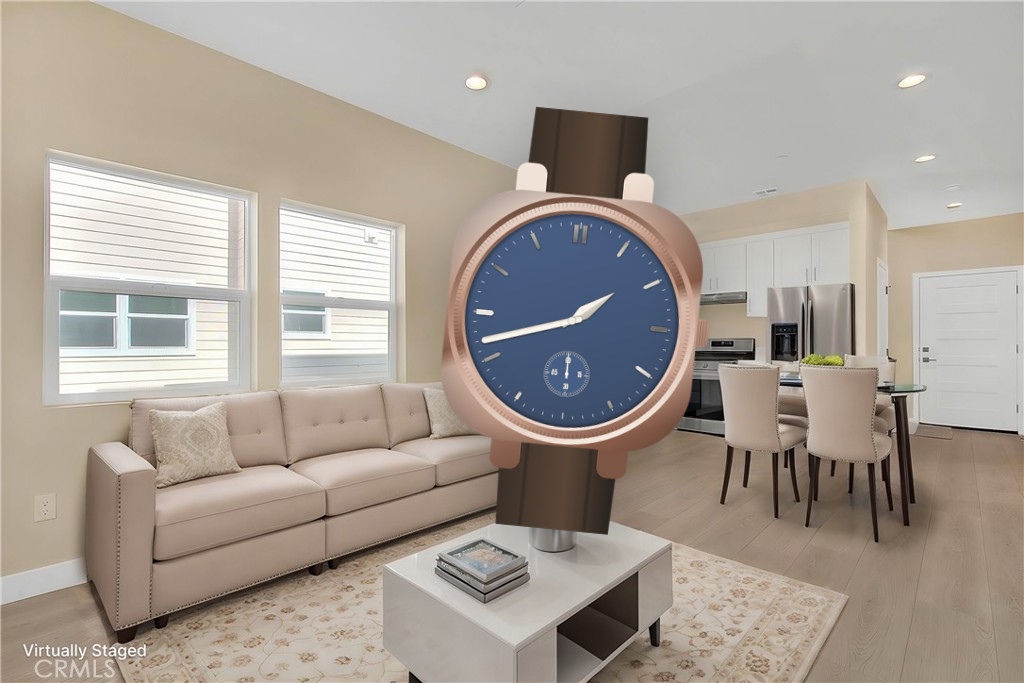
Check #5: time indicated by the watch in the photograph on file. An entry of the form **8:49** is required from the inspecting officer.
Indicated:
**1:42**
